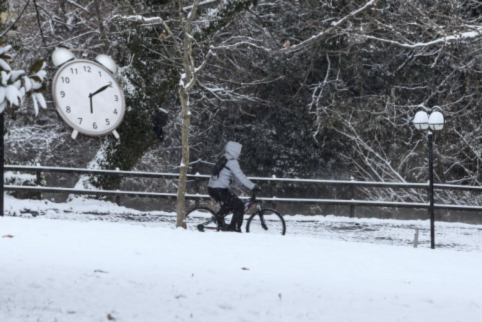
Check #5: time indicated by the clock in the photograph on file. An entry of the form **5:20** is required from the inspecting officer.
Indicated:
**6:10**
